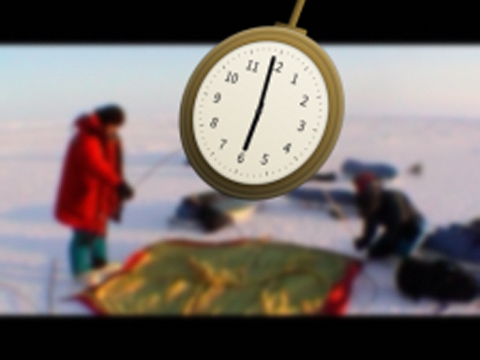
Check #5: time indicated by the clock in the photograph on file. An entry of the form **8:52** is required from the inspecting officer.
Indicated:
**5:59**
